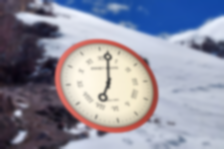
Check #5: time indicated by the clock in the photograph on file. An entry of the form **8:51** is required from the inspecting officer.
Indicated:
**7:02**
